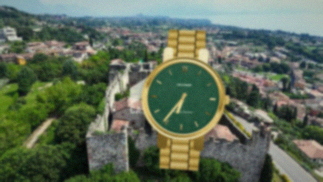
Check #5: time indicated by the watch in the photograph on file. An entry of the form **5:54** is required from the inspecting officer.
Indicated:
**6:36**
